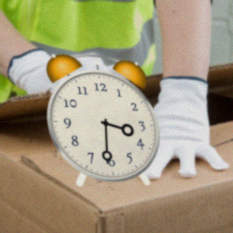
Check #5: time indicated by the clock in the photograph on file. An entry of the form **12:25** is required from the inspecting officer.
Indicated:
**3:31**
